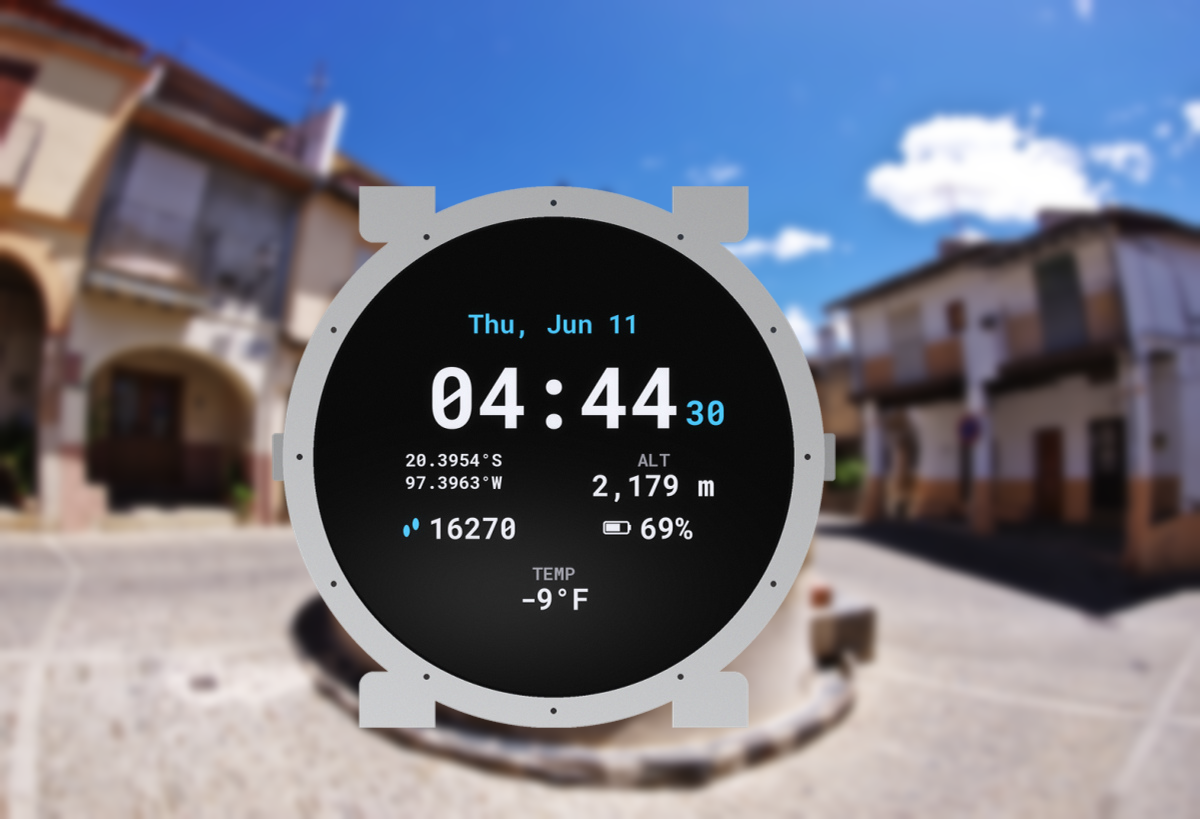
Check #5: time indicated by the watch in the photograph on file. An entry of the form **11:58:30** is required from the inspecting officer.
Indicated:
**4:44:30**
